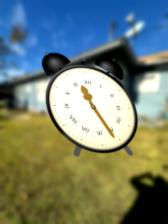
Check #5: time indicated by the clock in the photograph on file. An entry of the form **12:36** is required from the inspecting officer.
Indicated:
**11:26**
